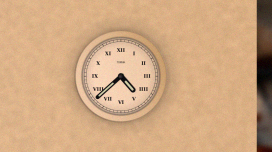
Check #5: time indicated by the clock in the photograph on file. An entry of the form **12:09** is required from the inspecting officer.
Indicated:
**4:38**
